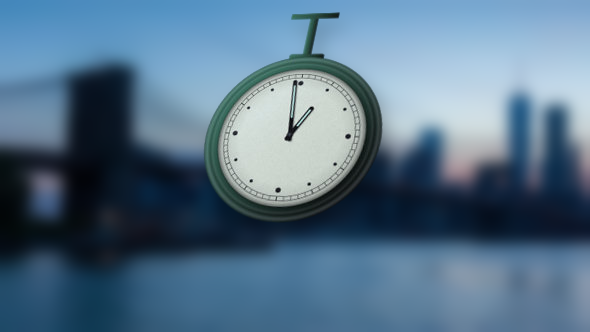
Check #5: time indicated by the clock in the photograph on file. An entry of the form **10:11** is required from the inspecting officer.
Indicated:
**12:59**
